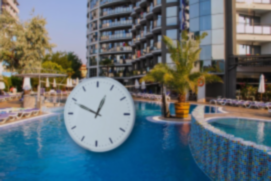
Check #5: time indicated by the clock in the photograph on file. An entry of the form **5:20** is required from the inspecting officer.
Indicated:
**12:49**
